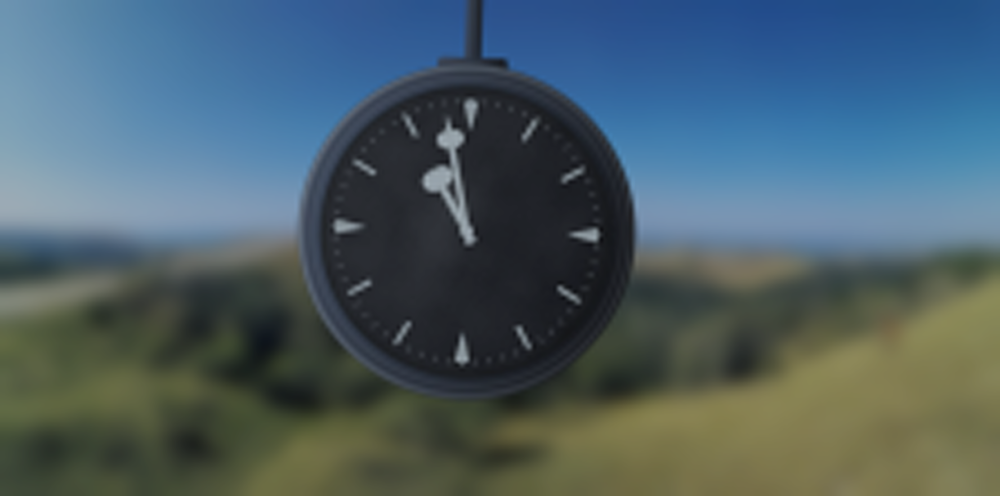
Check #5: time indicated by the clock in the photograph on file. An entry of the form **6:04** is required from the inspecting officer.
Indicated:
**10:58**
